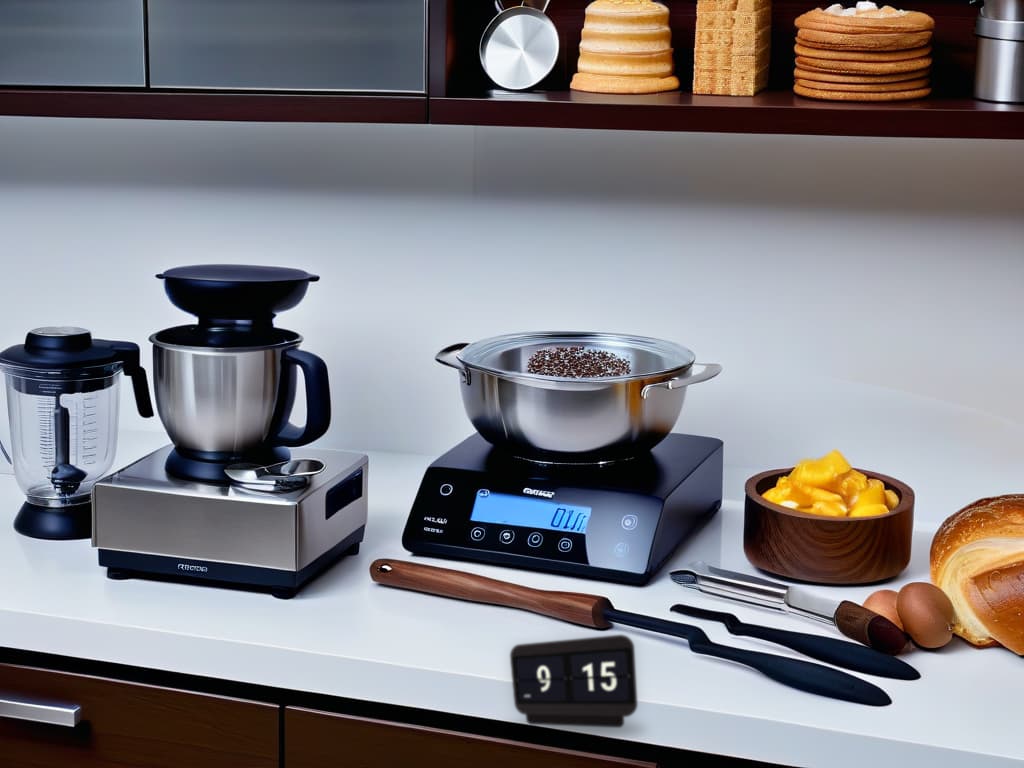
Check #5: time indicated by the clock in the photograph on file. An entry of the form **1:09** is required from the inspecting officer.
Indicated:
**9:15**
